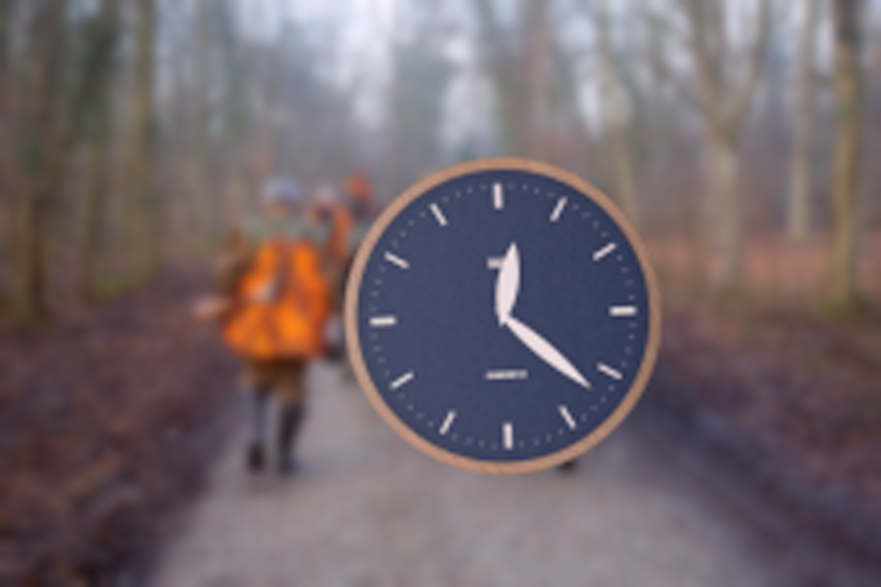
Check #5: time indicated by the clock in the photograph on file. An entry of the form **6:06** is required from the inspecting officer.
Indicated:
**12:22**
